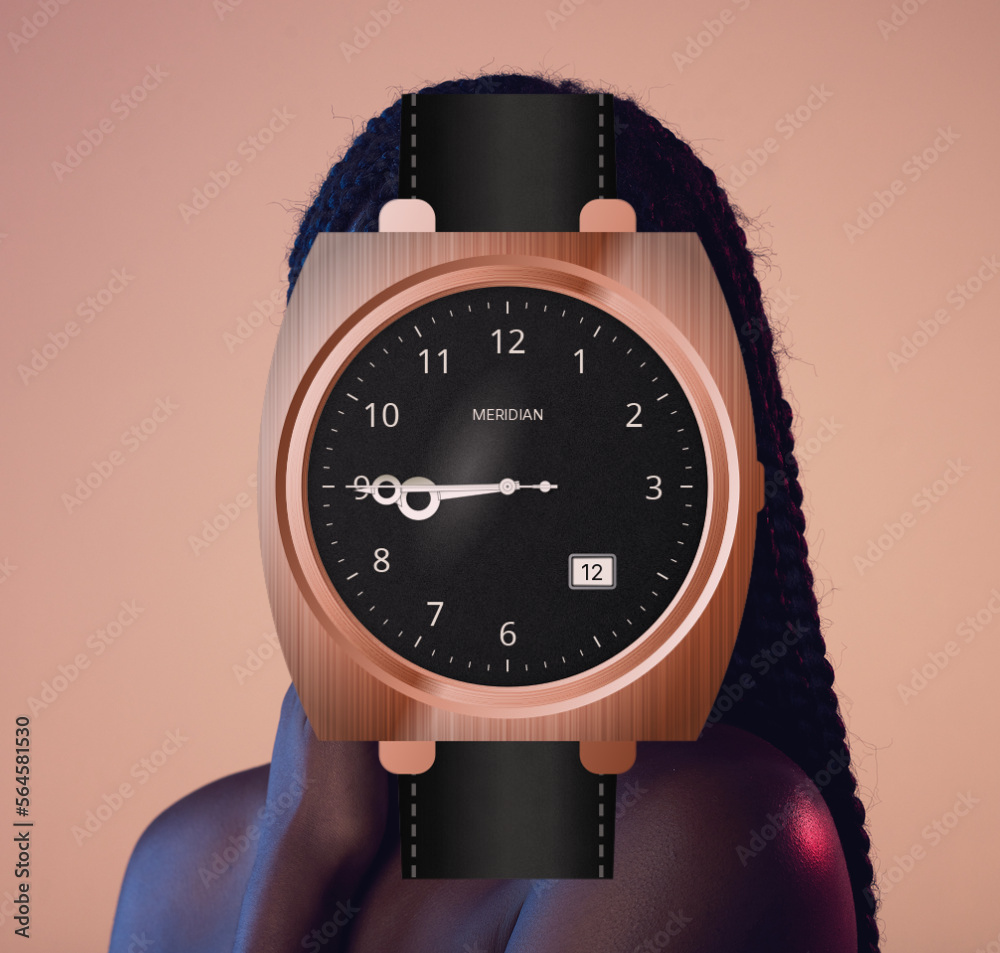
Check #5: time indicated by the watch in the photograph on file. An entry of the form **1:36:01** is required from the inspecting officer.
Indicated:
**8:44:45**
